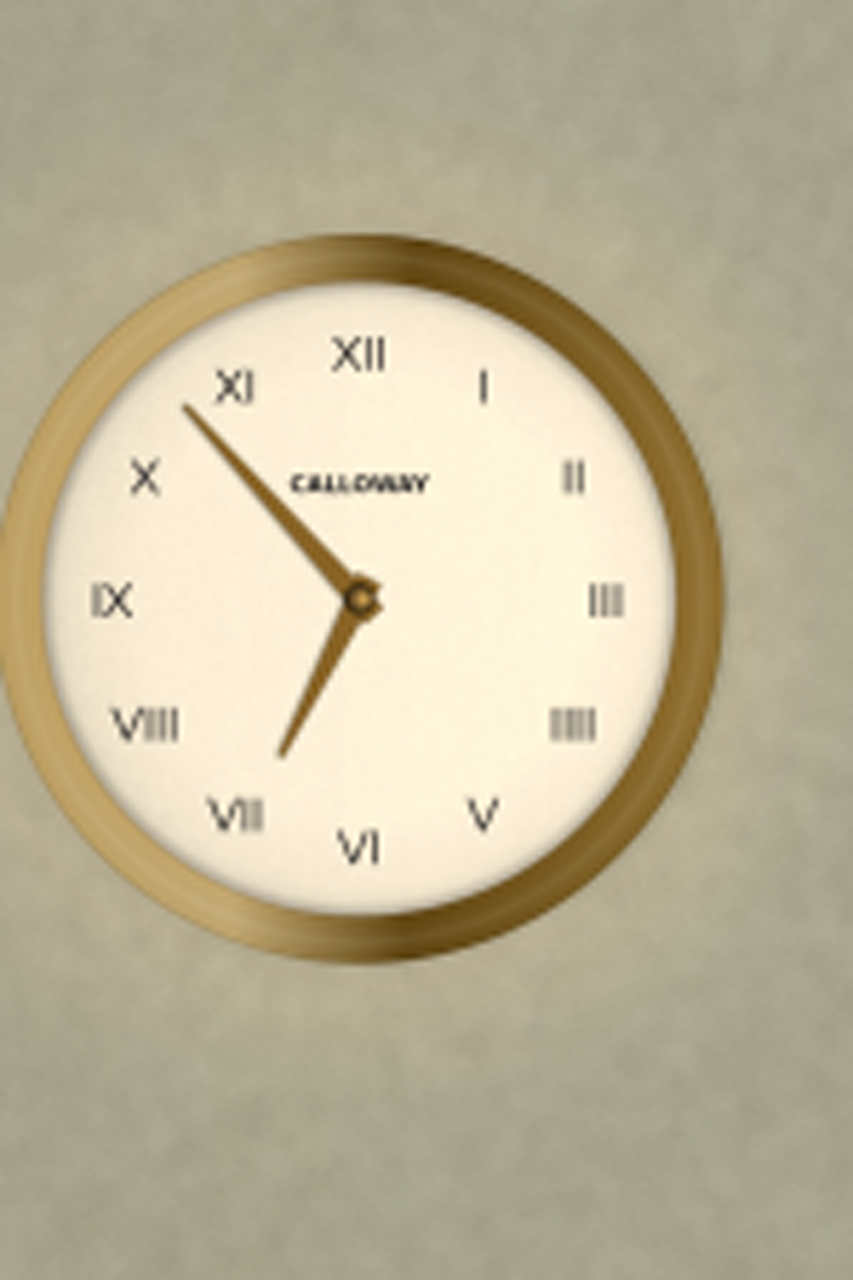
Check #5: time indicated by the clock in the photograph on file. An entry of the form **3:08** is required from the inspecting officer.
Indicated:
**6:53**
